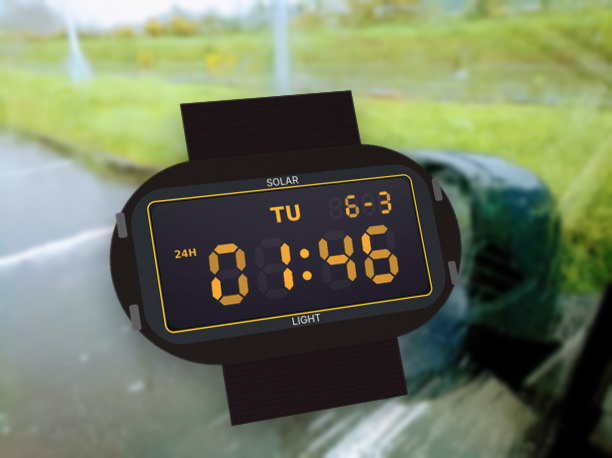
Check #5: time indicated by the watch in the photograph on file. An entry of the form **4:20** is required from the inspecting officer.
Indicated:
**1:46**
